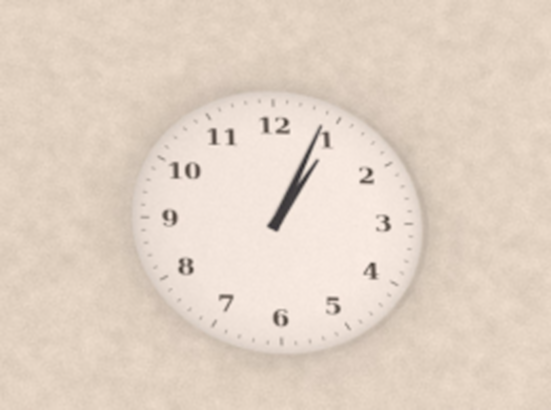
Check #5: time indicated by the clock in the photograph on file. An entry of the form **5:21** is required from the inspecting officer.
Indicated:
**1:04**
